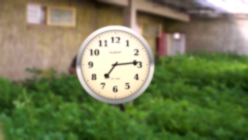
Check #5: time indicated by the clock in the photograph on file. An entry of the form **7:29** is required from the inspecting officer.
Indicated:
**7:14**
